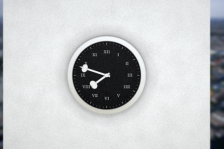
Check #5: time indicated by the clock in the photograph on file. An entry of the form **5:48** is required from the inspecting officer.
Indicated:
**7:48**
